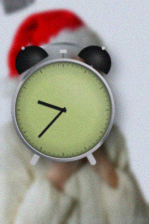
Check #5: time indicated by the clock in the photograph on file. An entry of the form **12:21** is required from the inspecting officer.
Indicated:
**9:37**
